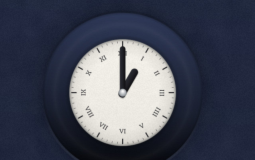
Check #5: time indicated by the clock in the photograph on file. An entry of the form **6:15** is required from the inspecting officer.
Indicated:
**1:00**
